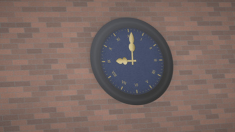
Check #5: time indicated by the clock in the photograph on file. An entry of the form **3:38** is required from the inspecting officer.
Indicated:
**9:01**
